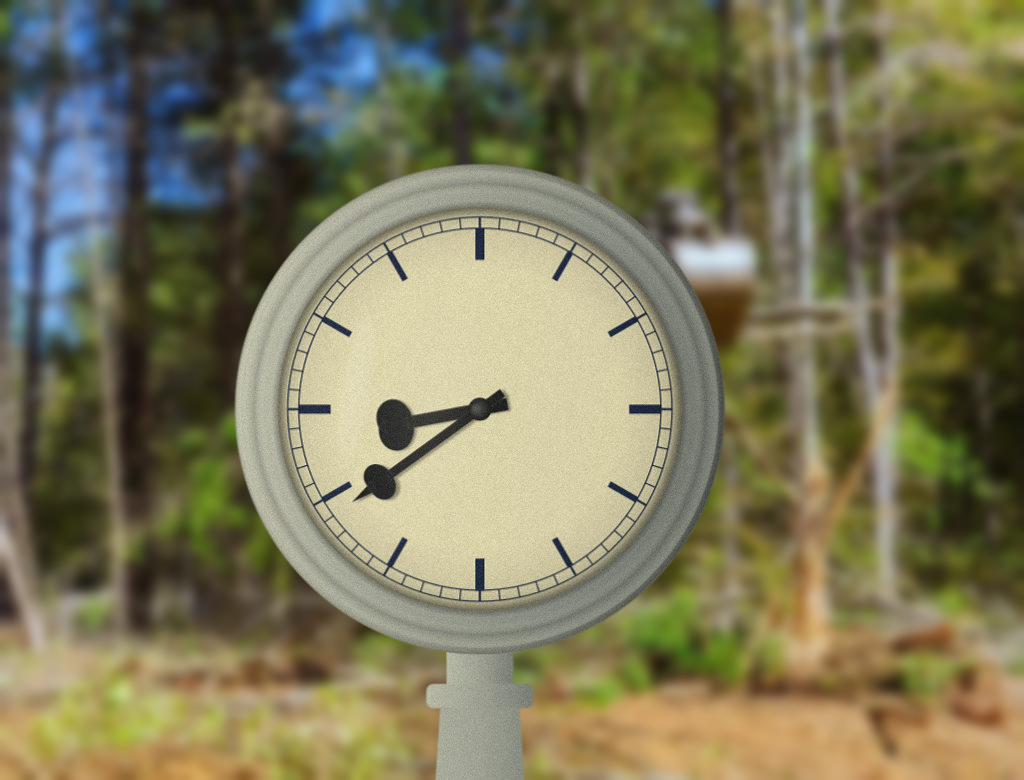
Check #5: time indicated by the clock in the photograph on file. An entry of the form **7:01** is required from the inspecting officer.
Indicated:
**8:39**
